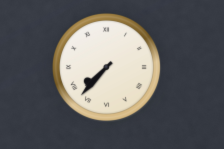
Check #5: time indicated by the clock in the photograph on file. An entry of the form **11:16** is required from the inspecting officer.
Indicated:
**7:37**
